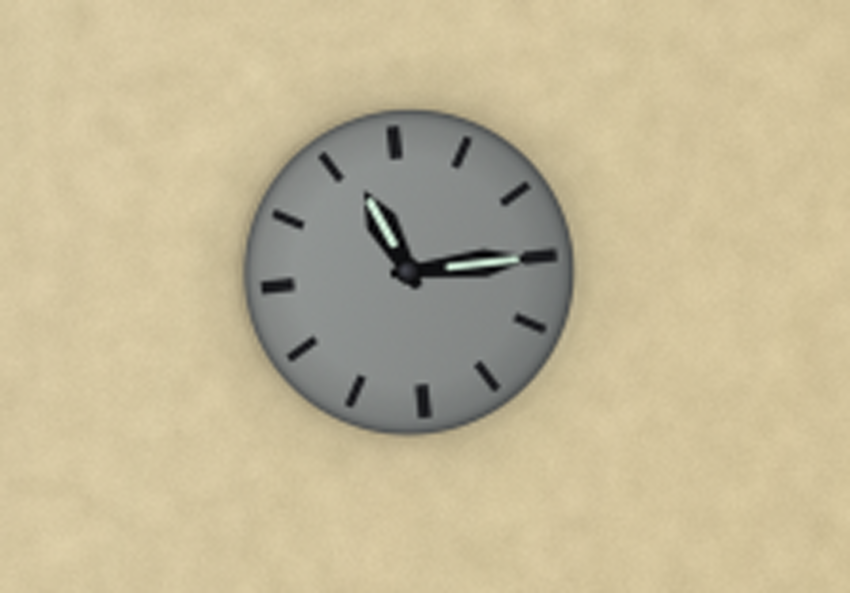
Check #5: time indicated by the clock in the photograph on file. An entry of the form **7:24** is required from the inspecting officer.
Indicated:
**11:15**
